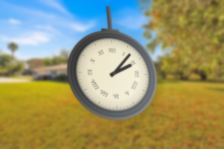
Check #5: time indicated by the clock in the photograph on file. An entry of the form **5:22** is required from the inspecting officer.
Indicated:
**2:07**
